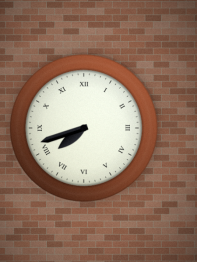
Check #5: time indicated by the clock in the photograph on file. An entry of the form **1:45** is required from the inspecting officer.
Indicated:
**7:42**
